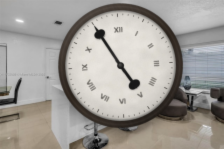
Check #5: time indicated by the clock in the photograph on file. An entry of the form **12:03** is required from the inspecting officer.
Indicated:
**4:55**
